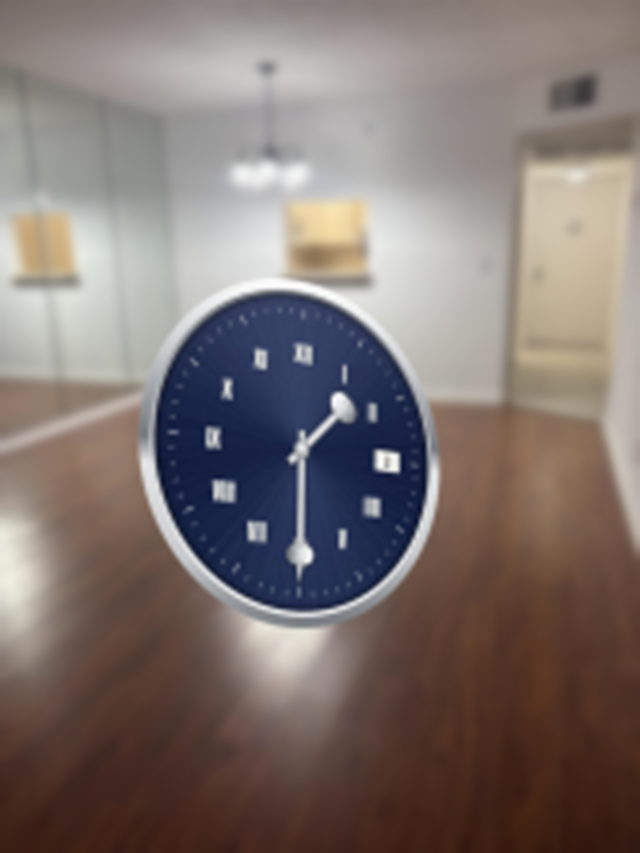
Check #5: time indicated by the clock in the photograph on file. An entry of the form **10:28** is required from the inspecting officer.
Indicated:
**1:30**
